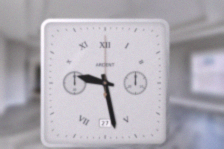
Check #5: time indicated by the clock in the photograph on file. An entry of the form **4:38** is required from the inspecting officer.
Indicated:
**9:28**
